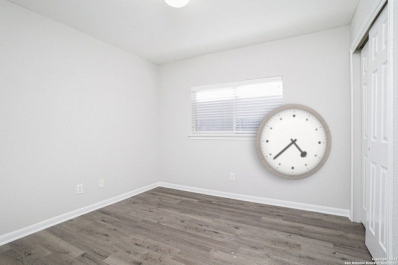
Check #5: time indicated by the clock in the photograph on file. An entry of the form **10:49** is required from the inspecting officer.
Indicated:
**4:38**
